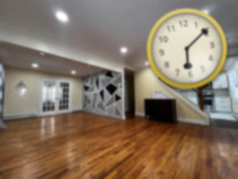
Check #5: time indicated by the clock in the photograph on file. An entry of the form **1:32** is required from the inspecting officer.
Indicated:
**6:09**
